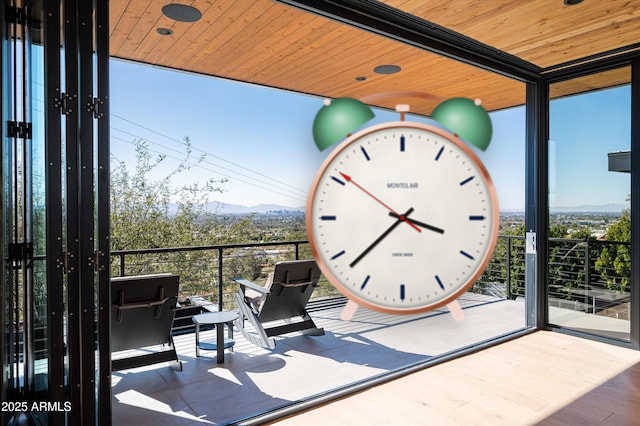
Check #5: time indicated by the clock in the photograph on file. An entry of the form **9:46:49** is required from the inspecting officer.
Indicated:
**3:37:51**
